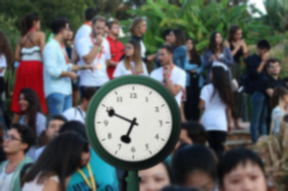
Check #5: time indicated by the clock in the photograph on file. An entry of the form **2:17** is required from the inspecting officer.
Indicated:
**6:49**
